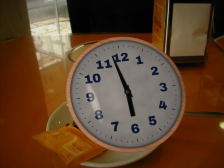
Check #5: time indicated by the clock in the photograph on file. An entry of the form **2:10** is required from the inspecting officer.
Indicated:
**5:58**
